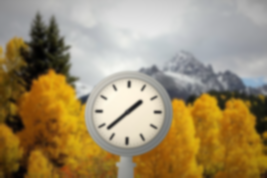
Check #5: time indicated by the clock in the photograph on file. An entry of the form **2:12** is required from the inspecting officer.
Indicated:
**1:38**
